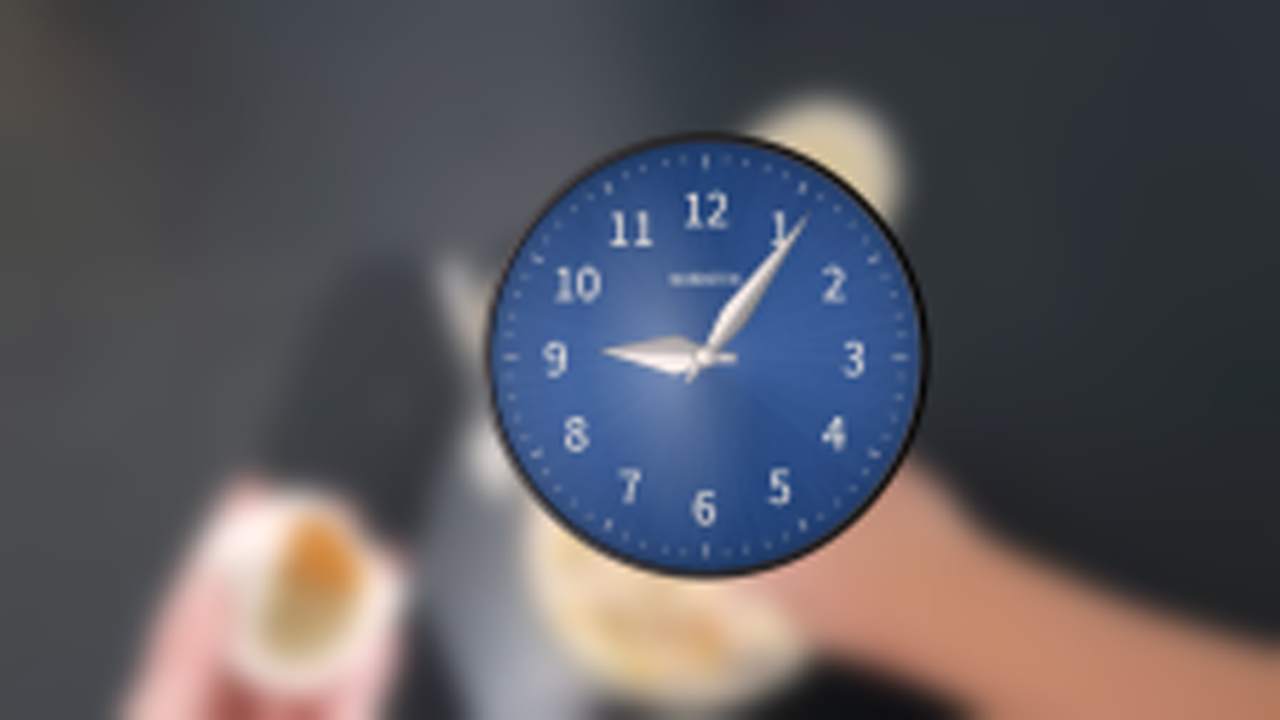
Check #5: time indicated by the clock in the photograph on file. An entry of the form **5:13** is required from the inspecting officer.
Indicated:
**9:06**
